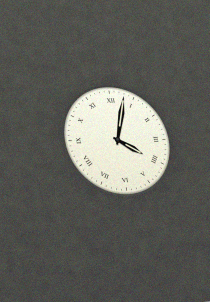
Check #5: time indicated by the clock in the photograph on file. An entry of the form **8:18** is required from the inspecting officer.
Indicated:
**4:03**
